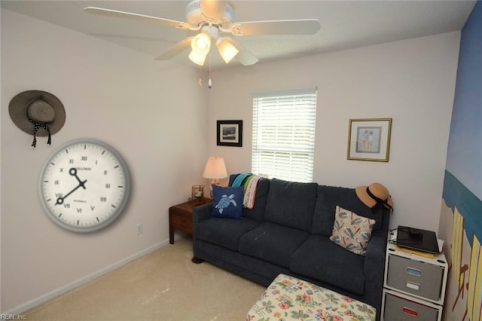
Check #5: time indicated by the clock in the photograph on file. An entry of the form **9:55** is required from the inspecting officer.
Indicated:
**10:38**
